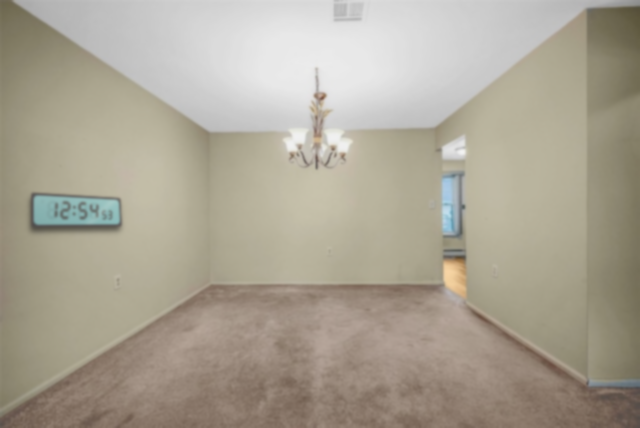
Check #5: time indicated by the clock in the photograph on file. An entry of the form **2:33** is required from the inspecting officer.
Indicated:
**12:54**
